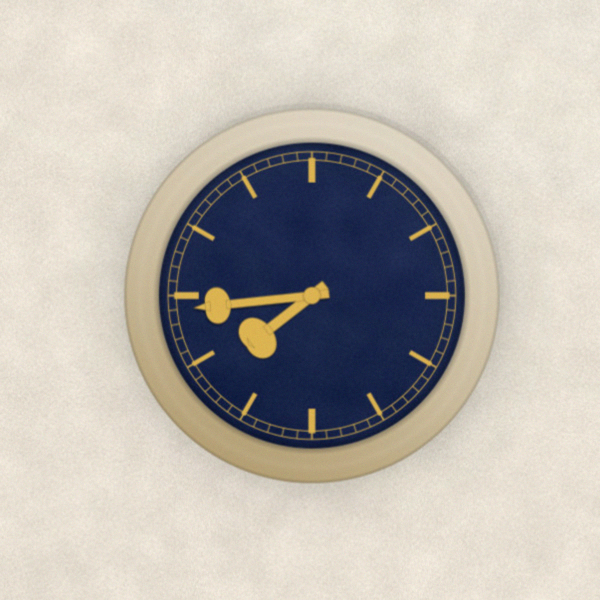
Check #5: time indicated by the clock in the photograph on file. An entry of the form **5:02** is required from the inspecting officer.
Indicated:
**7:44**
